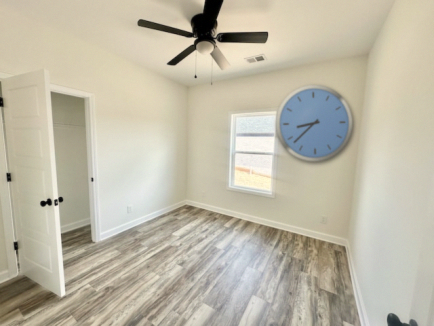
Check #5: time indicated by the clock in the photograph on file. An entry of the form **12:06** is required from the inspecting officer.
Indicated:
**8:38**
